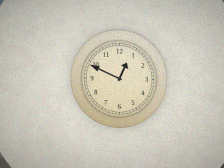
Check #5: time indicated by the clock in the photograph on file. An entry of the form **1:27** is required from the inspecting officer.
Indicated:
**12:49**
